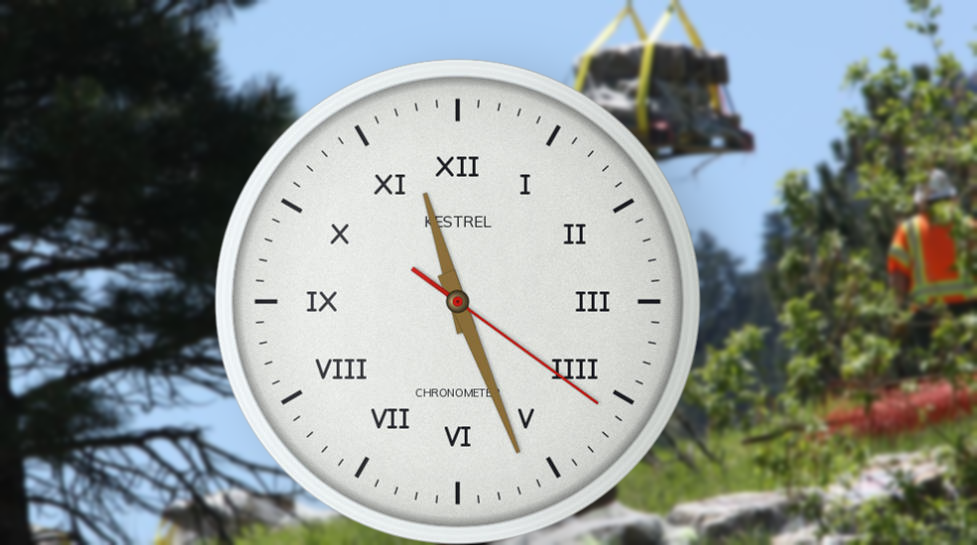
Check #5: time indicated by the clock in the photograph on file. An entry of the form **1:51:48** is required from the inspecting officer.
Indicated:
**11:26:21**
